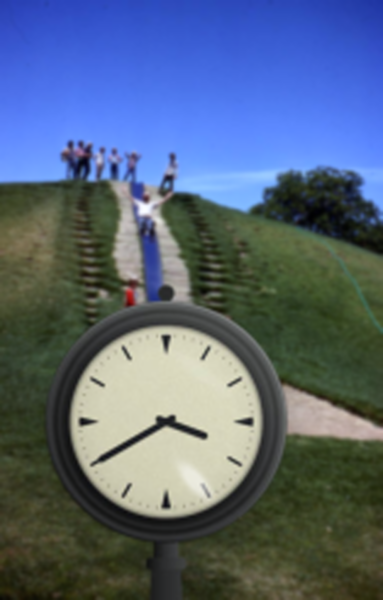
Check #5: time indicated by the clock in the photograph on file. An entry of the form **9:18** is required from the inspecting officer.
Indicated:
**3:40**
